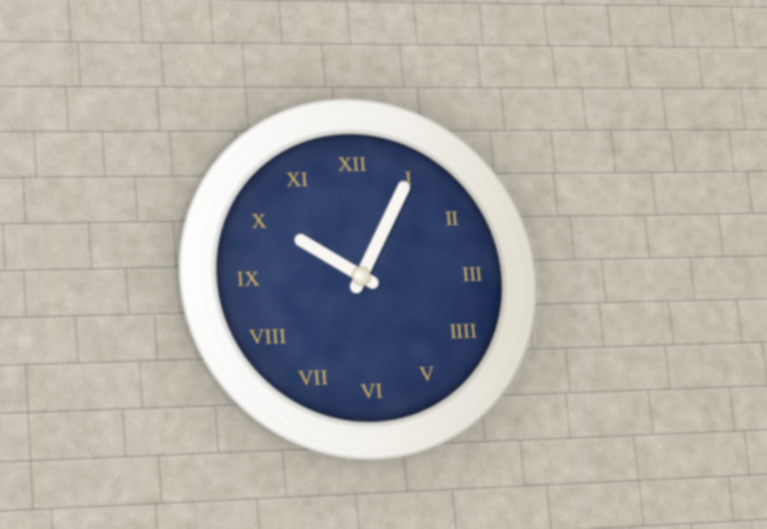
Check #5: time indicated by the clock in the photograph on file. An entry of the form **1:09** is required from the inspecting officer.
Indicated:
**10:05**
